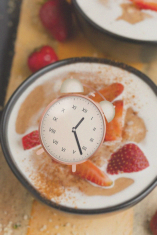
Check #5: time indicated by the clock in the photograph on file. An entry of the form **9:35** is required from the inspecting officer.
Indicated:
**12:22**
